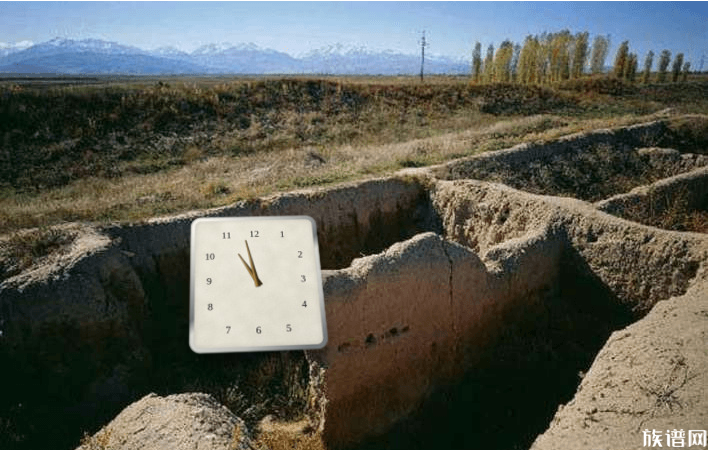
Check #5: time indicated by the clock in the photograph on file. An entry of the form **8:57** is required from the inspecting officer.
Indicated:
**10:58**
